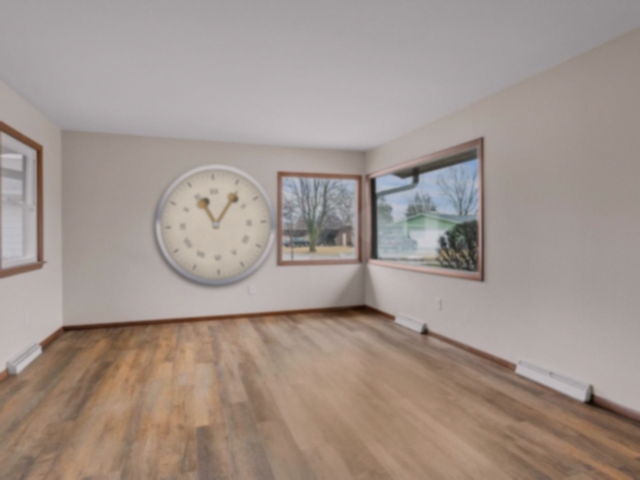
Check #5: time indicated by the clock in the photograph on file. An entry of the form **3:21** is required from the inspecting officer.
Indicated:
**11:06**
